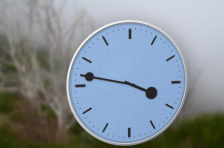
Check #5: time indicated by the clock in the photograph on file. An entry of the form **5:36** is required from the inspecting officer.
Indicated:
**3:47**
